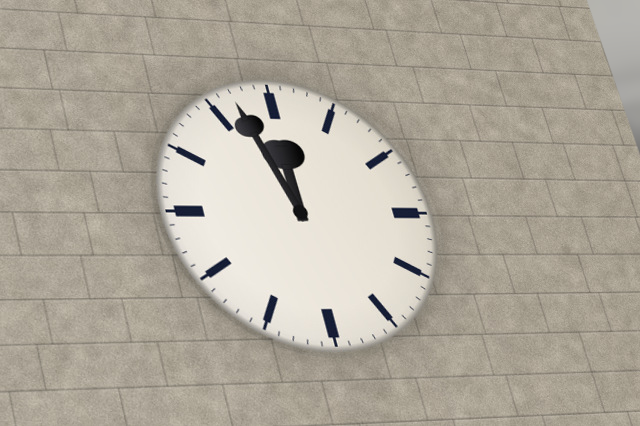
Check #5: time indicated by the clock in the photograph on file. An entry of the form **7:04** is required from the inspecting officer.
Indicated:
**11:57**
